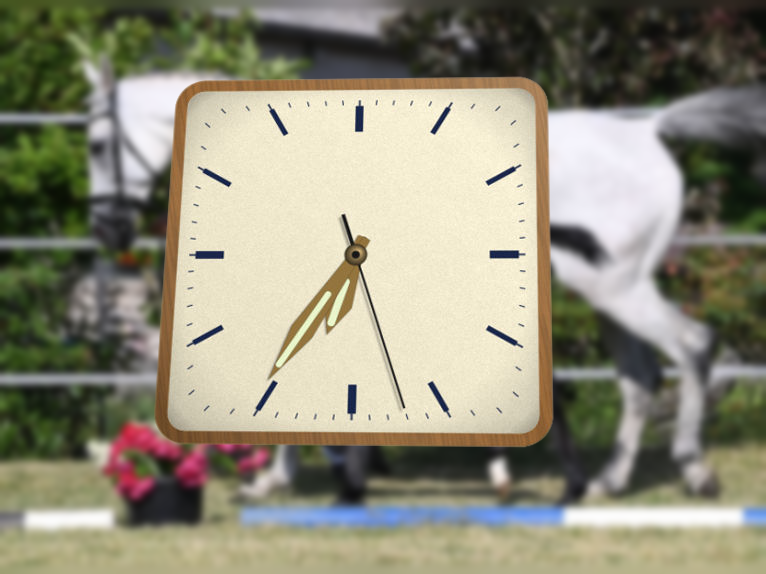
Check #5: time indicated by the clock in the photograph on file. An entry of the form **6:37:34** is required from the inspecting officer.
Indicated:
**6:35:27**
